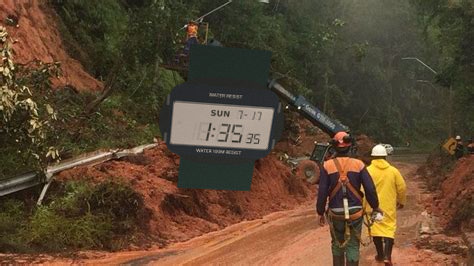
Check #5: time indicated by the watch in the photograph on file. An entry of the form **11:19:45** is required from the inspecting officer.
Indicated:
**1:35:35**
